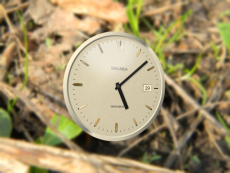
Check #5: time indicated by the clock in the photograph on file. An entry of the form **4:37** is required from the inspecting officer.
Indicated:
**5:08**
